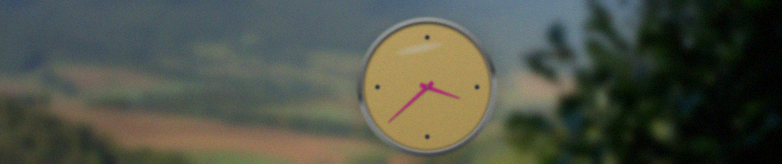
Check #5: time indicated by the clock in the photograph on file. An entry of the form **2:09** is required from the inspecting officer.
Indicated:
**3:38**
